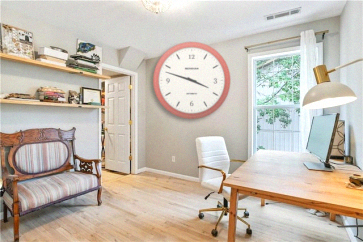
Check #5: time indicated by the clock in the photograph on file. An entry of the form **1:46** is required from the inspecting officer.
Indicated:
**3:48**
